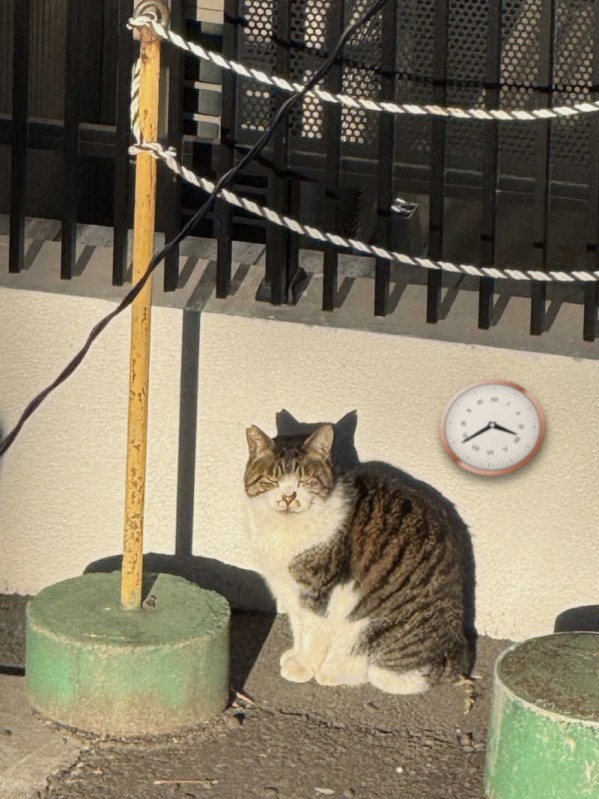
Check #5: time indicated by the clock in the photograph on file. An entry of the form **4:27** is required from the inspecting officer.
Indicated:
**3:39**
